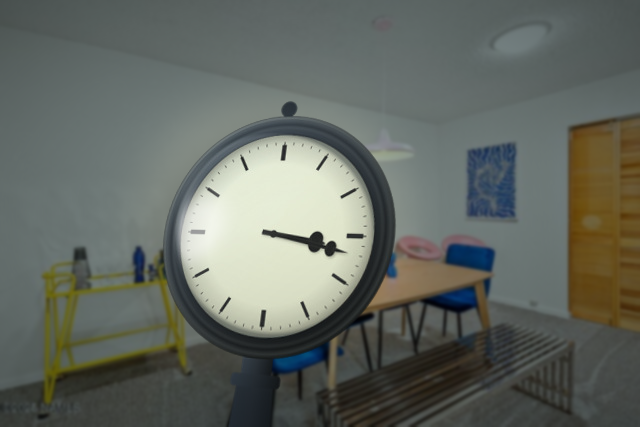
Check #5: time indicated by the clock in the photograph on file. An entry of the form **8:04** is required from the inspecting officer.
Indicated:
**3:17**
